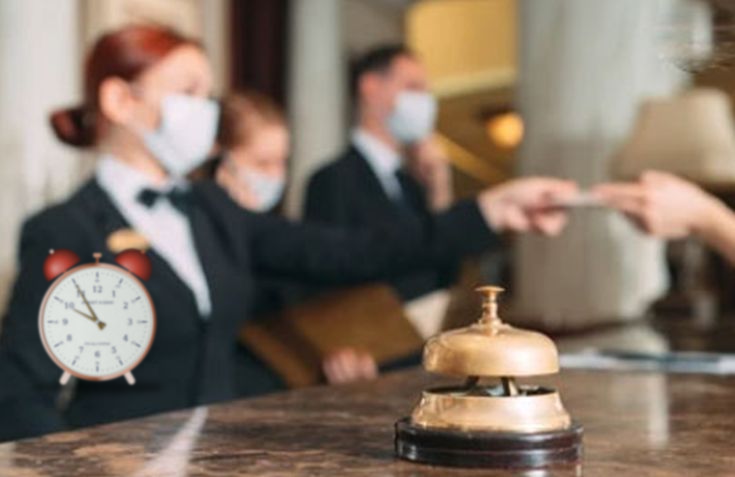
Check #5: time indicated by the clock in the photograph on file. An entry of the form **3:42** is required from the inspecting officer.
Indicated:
**9:55**
